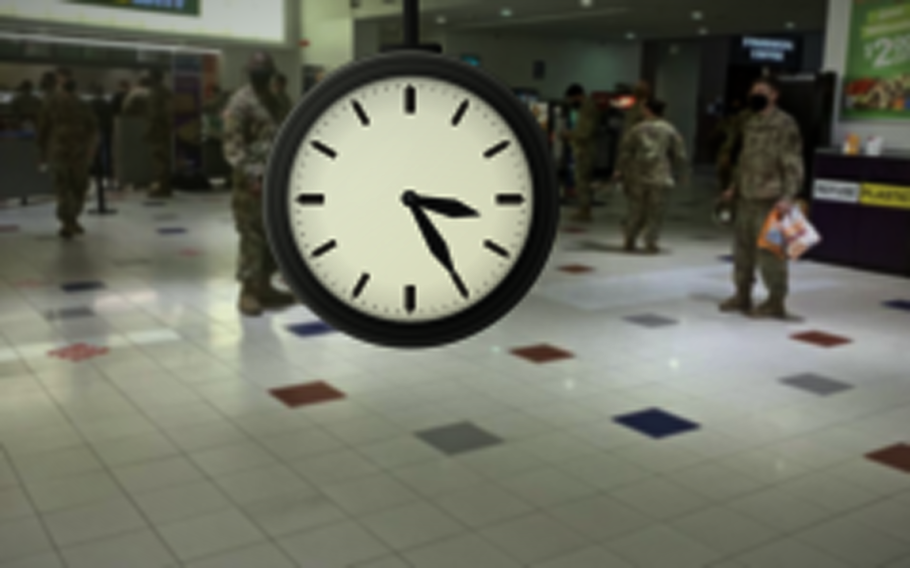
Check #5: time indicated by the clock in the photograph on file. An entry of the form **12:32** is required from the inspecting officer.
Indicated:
**3:25**
